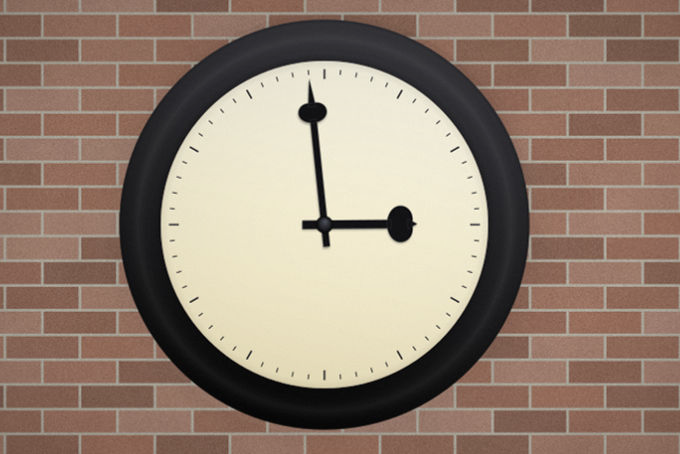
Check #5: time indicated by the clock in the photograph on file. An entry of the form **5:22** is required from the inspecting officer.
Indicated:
**2:59**
